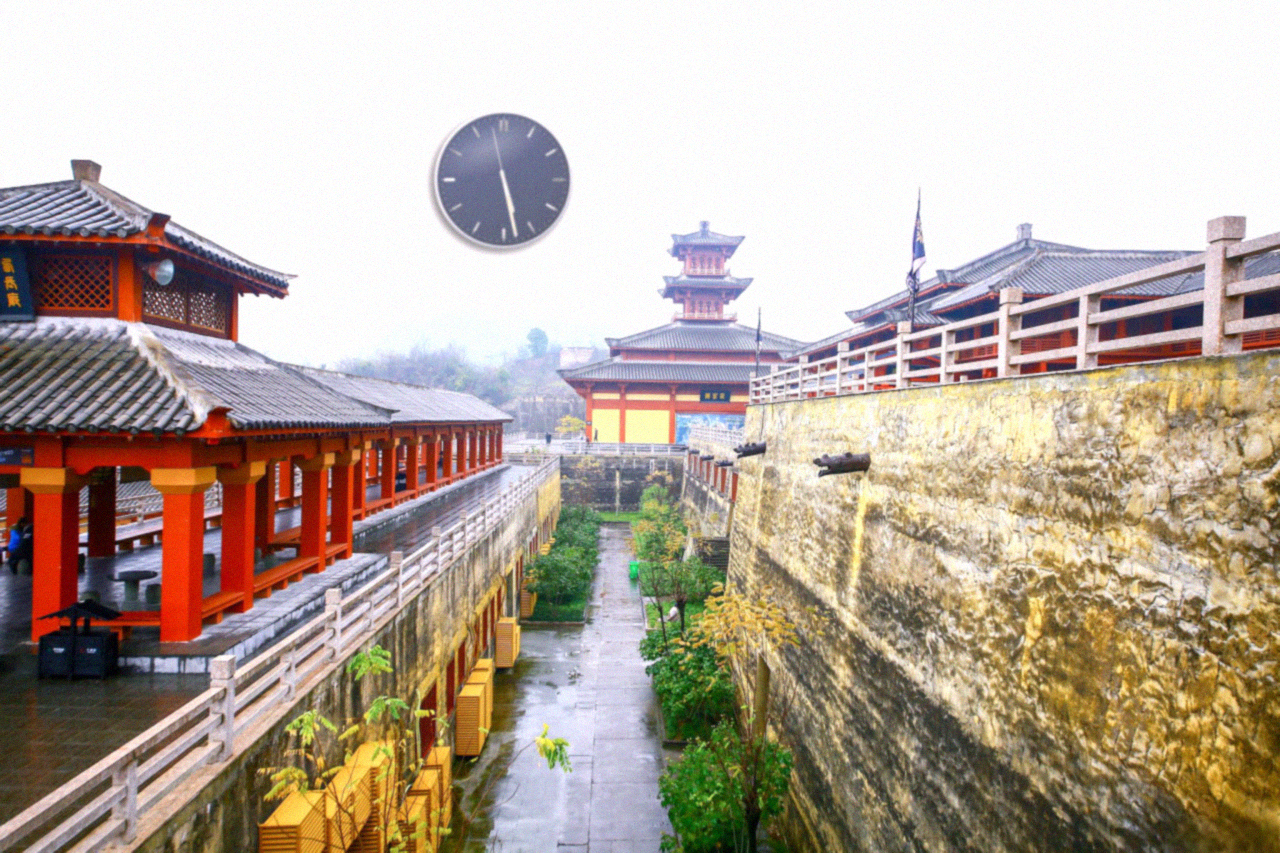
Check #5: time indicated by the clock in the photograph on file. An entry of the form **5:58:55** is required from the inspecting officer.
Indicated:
**5:27:58**
